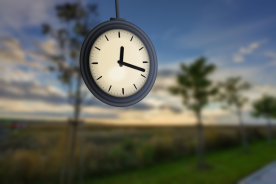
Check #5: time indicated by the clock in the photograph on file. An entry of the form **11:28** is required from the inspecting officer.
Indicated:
**12:18**
